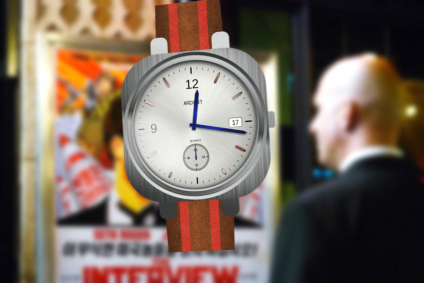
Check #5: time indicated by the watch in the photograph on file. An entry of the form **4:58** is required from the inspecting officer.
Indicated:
**12:17**
